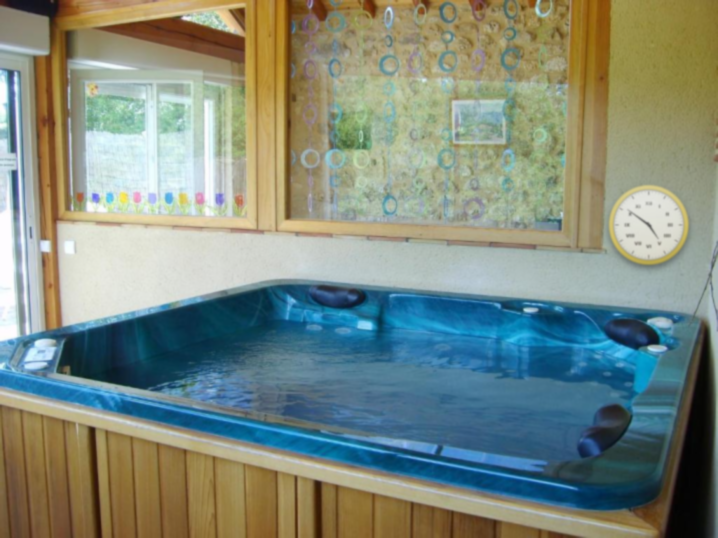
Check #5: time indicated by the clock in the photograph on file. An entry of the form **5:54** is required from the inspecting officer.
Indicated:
**4:51**
